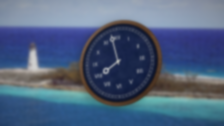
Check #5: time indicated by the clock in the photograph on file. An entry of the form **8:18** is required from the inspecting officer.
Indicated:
**7:58**
